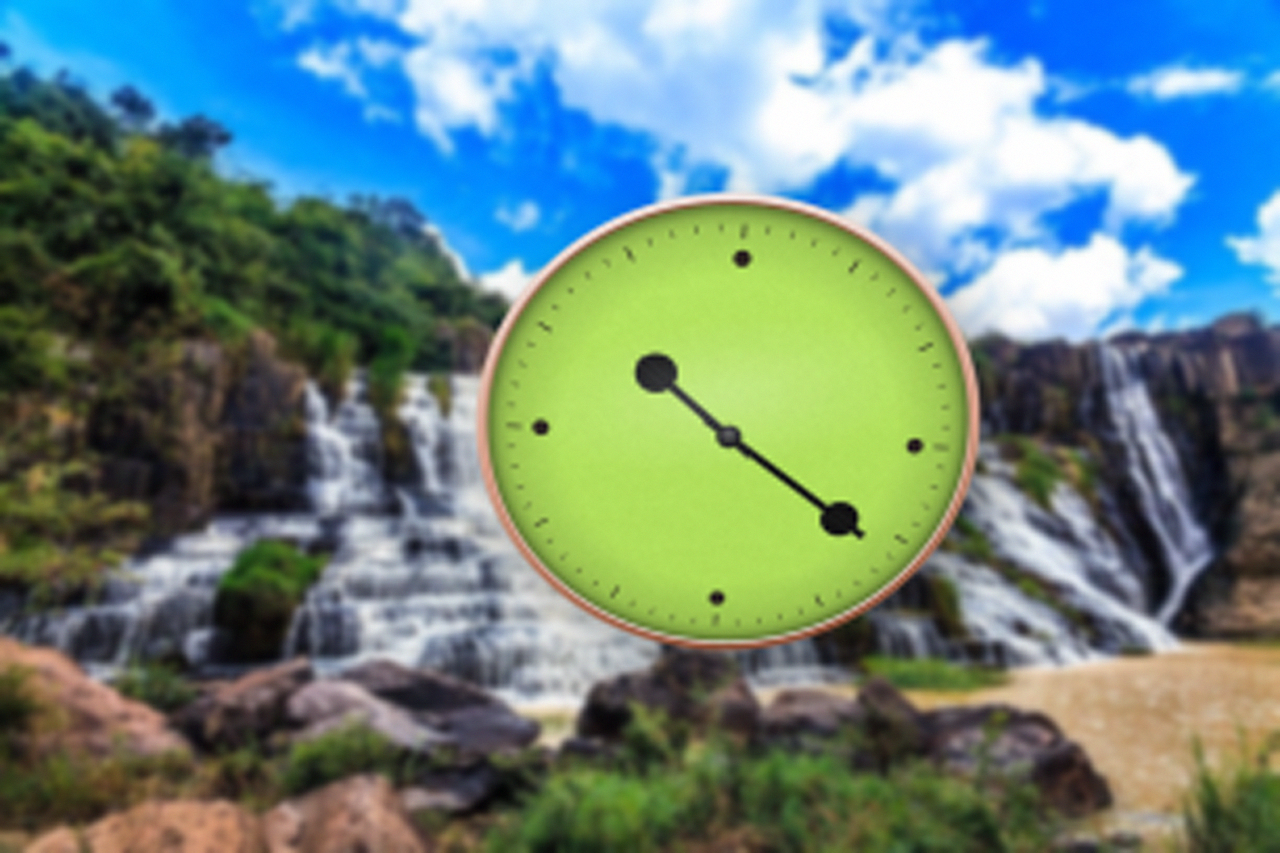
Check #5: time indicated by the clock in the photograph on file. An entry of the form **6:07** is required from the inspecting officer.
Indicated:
**10:21**
